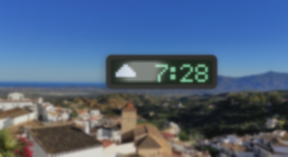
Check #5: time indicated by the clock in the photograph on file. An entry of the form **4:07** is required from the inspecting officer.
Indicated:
**7:28**
